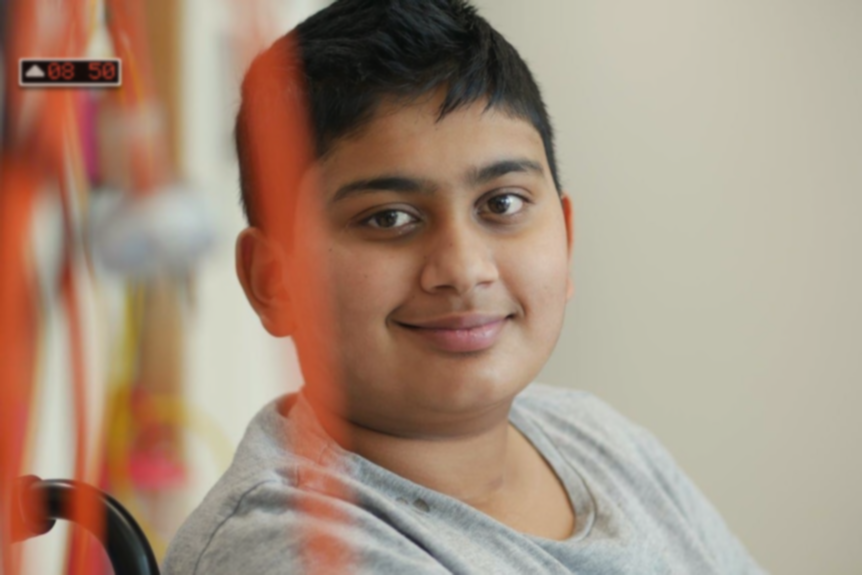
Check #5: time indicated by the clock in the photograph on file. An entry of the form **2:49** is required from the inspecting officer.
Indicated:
**8:50**
